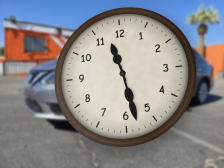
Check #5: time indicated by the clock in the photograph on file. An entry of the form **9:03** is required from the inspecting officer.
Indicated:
**11:28**
